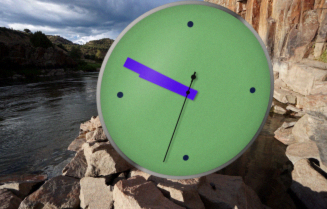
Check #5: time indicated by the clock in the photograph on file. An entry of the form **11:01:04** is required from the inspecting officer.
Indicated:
**9:49:33**
